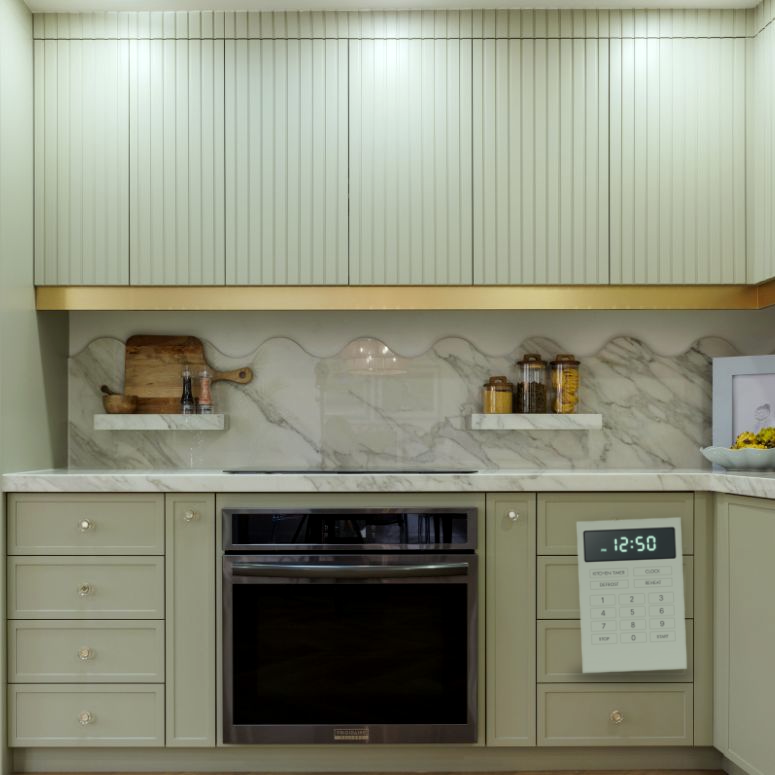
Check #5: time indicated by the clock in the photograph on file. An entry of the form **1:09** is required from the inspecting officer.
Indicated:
**12:50**
